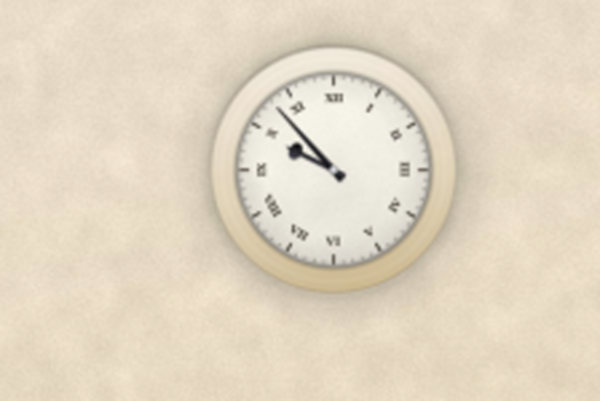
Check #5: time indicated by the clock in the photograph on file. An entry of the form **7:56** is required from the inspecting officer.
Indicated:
**9:53**
